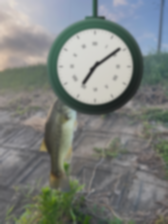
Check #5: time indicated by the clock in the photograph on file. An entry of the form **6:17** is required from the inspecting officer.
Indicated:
**7:09**
